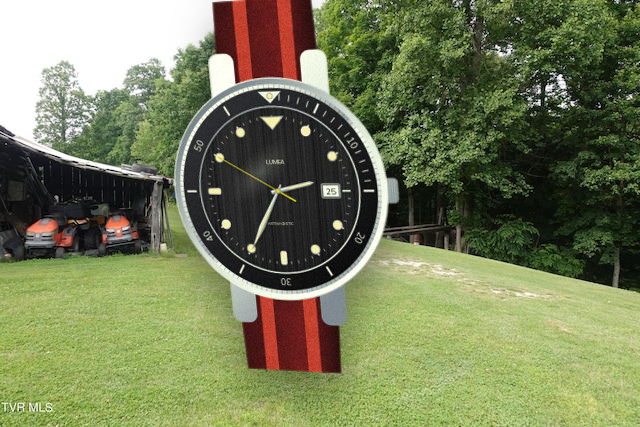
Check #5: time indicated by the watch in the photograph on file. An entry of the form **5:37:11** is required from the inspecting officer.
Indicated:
**2:34:50**
